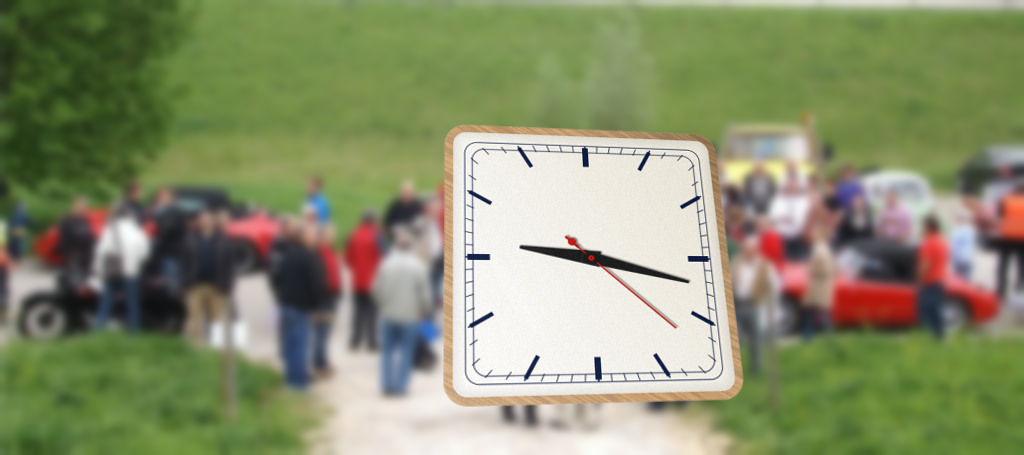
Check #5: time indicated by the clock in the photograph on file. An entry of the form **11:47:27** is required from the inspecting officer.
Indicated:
**9:17:22**
